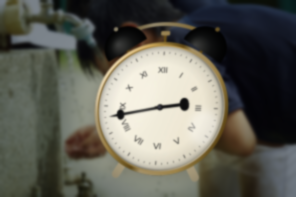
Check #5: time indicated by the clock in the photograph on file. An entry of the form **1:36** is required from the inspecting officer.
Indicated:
**2:43**
